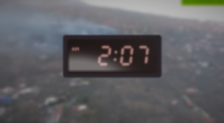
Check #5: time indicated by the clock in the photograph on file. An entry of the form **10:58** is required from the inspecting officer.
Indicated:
**2:07**
